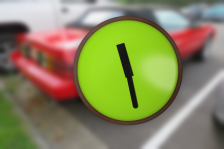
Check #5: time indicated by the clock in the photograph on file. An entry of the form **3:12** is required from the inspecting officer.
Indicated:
**11:28**
